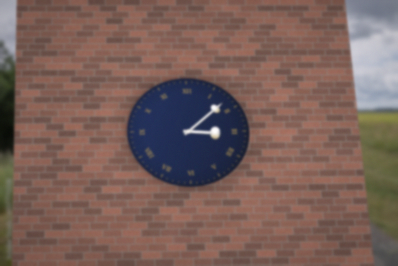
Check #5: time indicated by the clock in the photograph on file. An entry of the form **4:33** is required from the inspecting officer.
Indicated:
**3:08**
